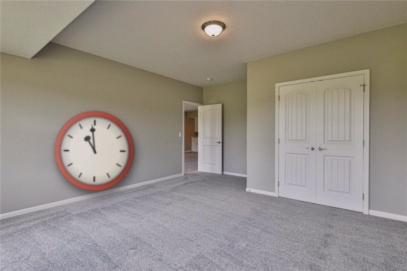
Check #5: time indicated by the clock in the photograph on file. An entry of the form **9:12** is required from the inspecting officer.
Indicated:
**10:59**
